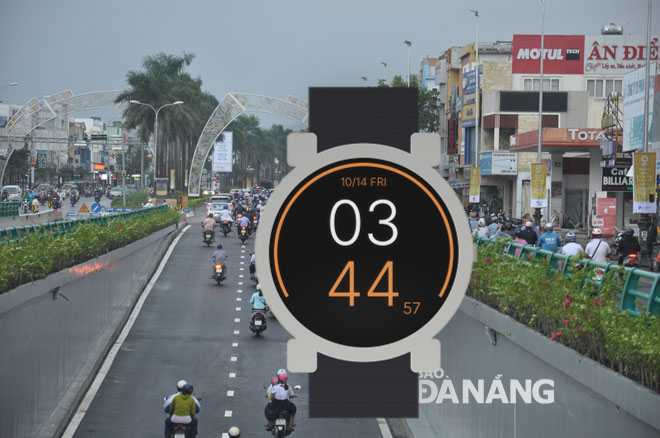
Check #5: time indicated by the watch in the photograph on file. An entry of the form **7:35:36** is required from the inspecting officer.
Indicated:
**3:44:57**
